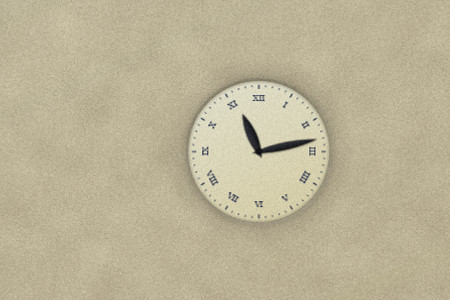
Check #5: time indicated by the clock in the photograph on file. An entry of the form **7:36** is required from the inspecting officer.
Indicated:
**11:13**
